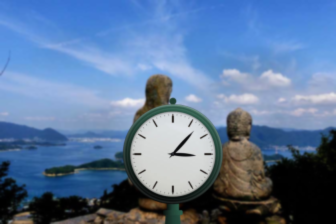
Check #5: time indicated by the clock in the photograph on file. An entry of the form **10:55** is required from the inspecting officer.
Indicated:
**3:07**
